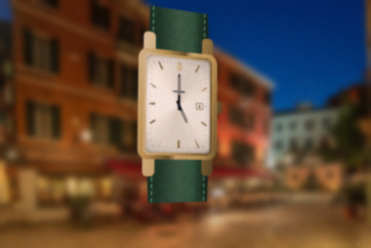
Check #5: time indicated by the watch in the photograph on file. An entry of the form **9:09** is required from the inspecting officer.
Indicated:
**5:00**
